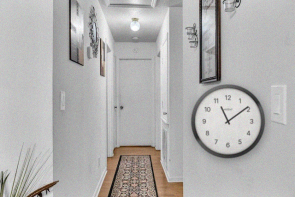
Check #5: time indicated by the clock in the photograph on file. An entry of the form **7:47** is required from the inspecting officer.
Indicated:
**11:09**
